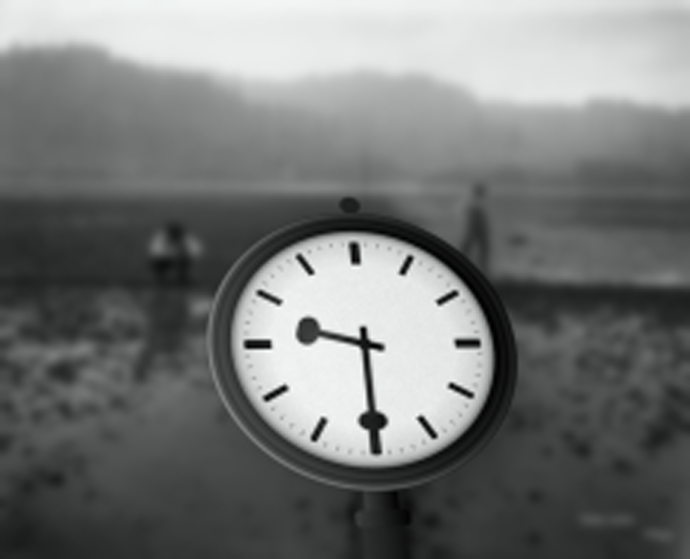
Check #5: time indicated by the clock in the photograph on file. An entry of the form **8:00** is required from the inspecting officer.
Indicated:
**9:30**
